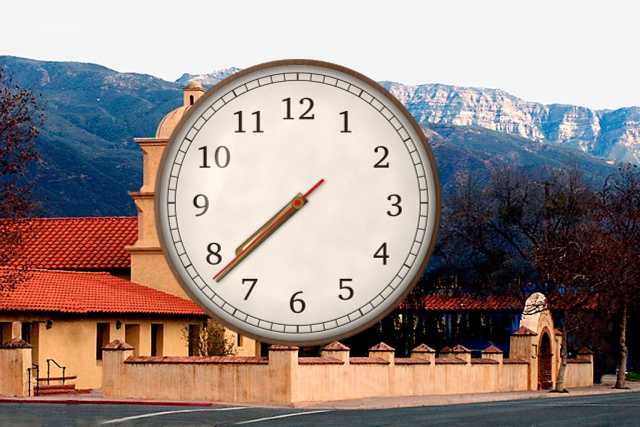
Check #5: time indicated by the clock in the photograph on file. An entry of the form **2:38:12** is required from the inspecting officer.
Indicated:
**7:37:38**
